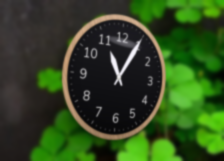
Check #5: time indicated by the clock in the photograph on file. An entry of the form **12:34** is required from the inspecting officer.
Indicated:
**11:05**
